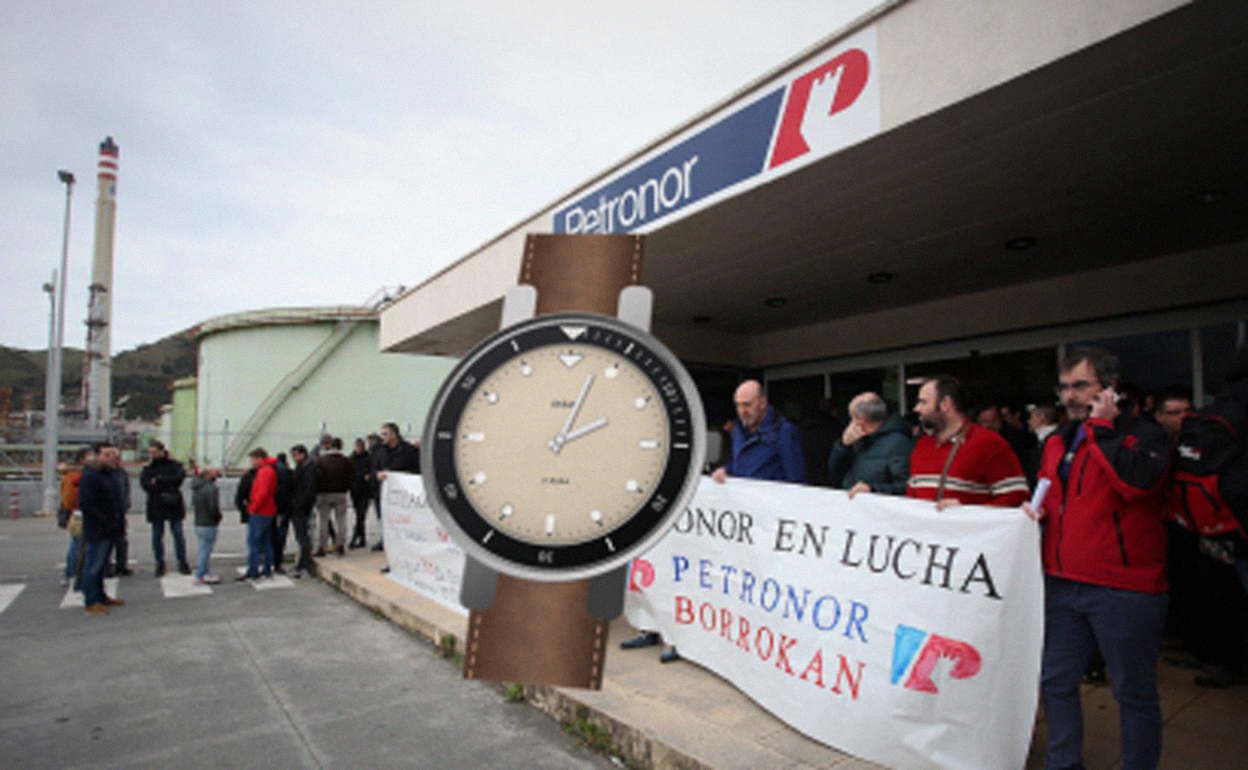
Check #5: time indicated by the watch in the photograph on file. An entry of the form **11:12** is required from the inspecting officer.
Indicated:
**2:03**
